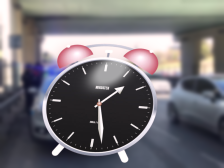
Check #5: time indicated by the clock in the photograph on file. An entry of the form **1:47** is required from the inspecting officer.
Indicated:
**1:28**
